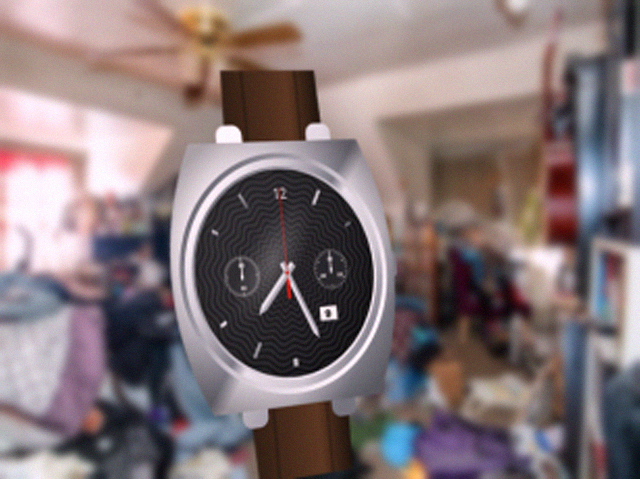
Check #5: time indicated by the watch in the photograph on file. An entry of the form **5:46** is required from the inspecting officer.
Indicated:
**7:26**
